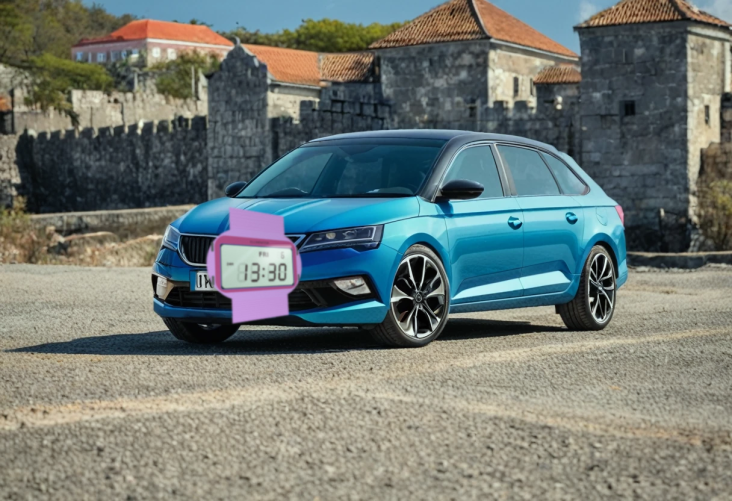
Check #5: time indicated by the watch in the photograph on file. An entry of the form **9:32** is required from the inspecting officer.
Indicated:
**13:30**
